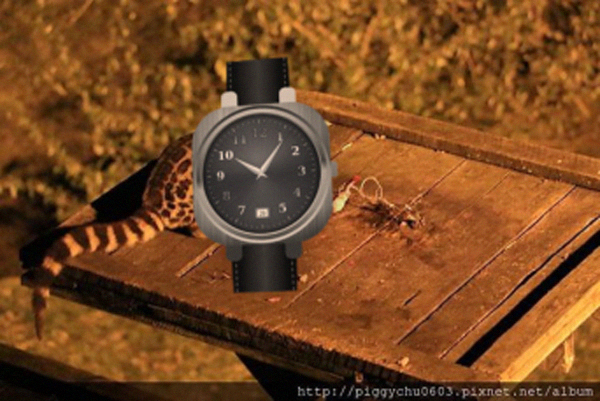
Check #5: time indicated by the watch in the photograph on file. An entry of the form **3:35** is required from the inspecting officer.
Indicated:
**10:06**
